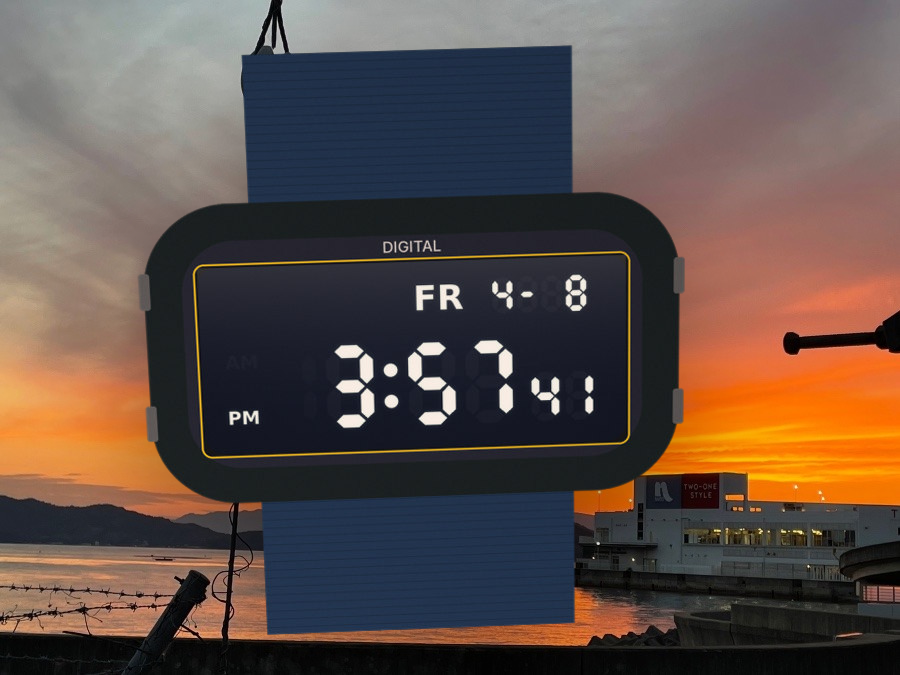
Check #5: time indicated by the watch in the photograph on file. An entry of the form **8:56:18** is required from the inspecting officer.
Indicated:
**3:57:41**
